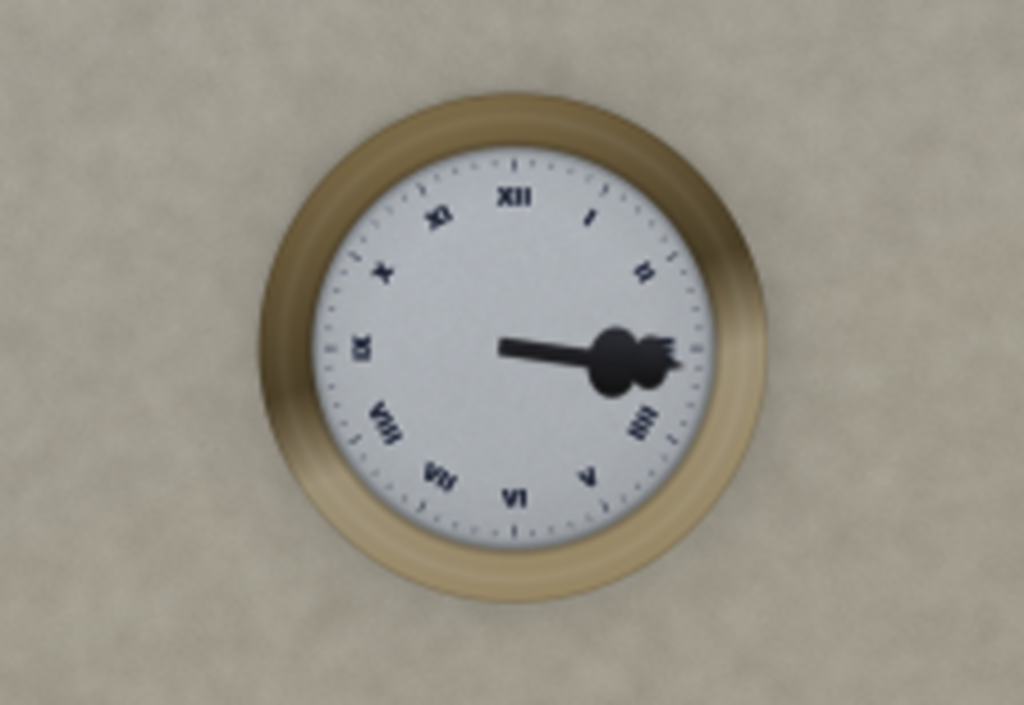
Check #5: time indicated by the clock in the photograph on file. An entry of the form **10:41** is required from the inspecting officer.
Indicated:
**3:16**
